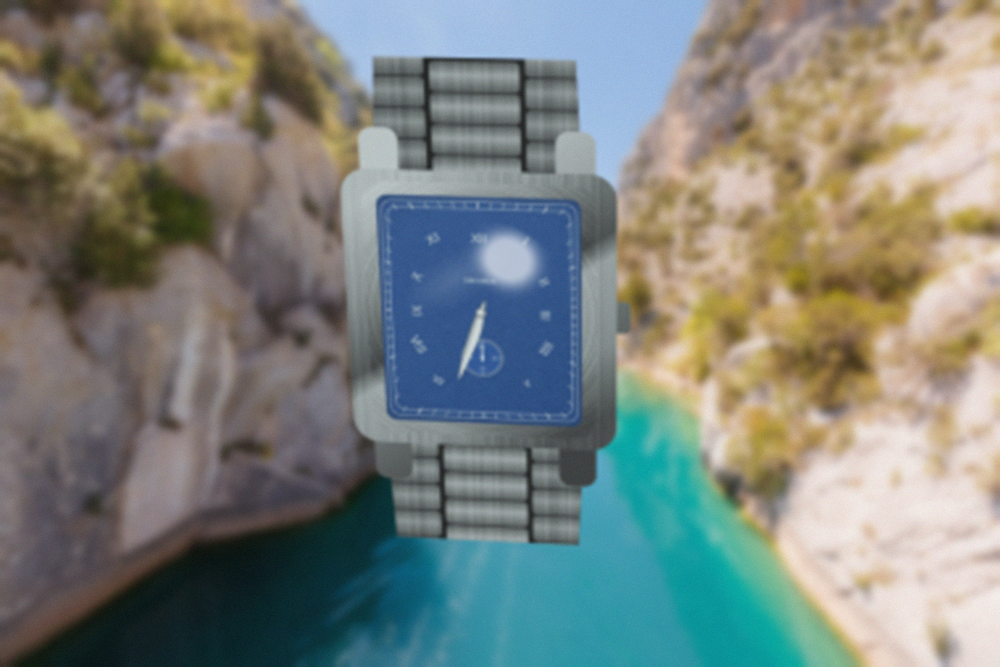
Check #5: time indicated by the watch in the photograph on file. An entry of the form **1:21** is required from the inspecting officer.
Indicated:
**6:33**
